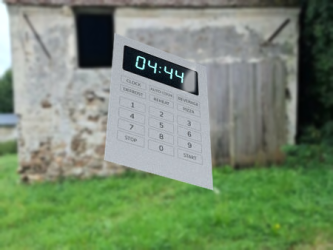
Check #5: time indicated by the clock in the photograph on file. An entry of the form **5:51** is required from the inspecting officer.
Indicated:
**4:44**
